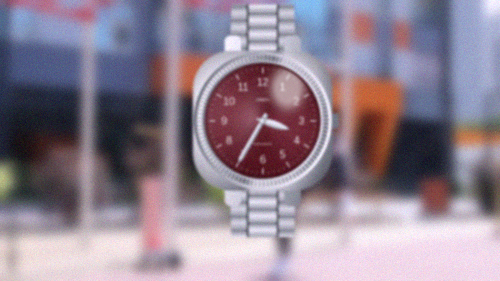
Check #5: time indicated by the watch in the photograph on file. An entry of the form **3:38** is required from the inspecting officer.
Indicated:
**3:35**
